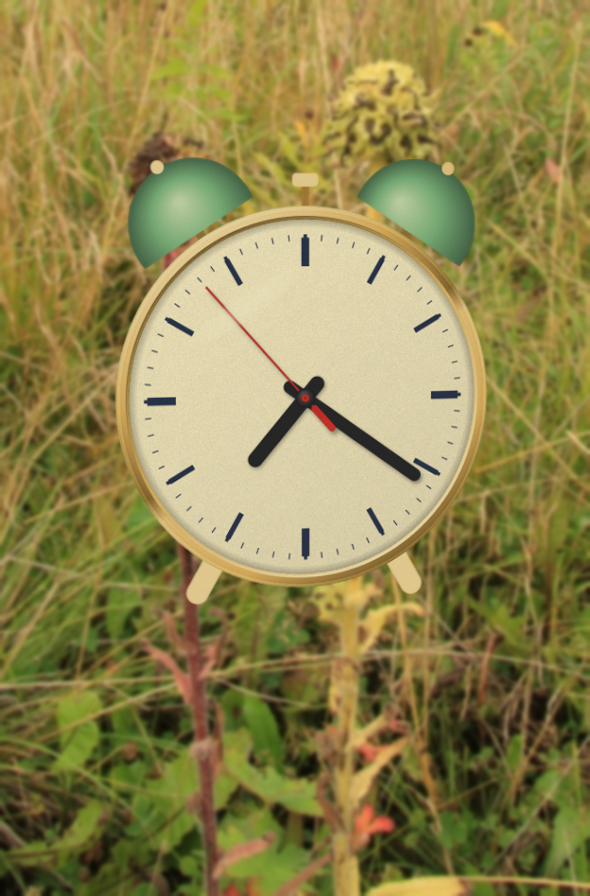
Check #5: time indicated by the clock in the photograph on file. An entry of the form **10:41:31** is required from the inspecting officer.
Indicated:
**7:20:53**
